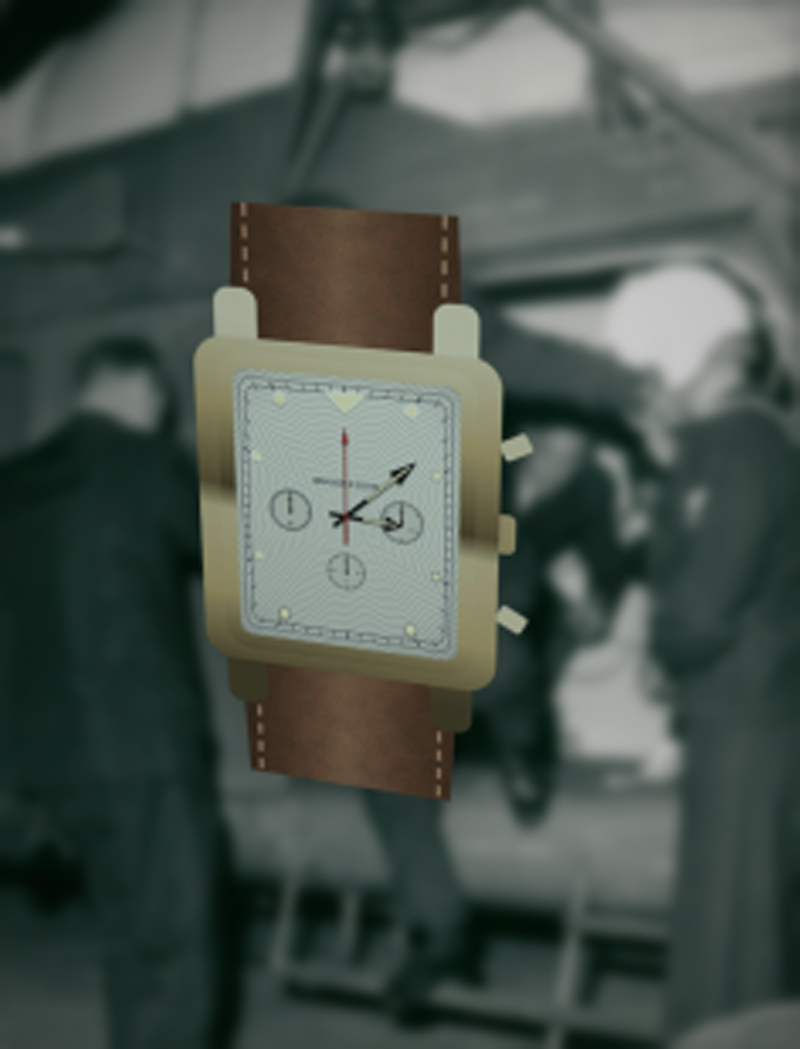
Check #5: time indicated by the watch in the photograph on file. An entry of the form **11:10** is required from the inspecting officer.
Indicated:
**3:08**
